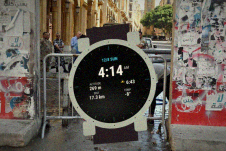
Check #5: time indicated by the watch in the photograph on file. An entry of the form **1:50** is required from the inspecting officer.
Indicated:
**4:14**
